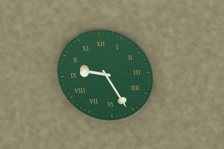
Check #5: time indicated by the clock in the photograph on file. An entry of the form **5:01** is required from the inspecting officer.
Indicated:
**9:26**
